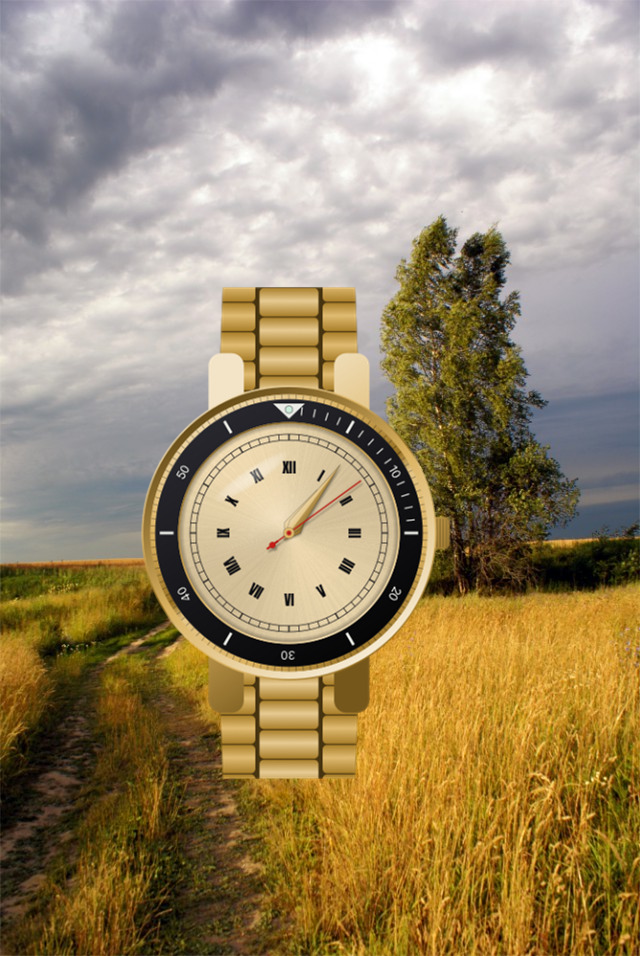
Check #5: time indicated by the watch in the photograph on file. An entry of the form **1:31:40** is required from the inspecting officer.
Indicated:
**1:06:09**
